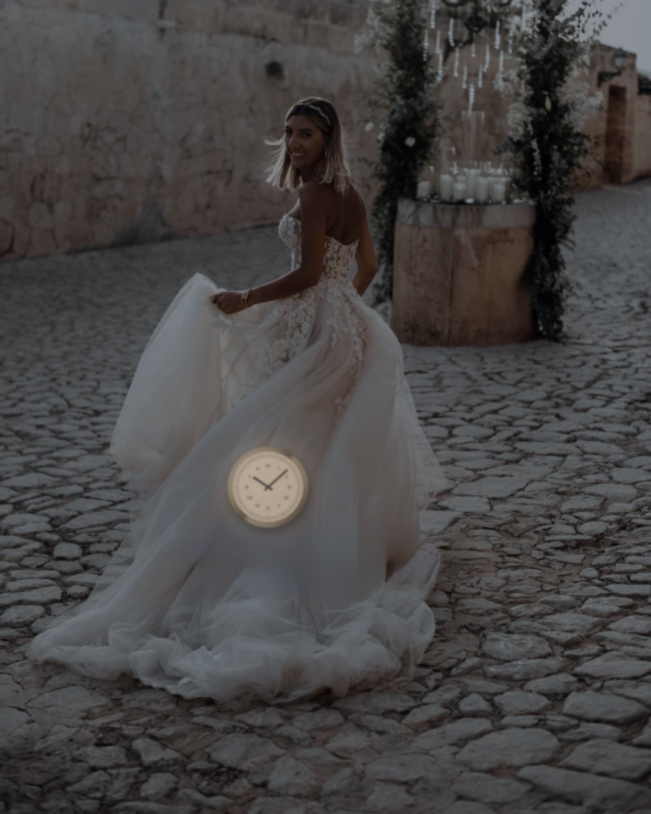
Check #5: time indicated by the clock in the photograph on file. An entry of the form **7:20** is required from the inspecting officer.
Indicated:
**10:08**
